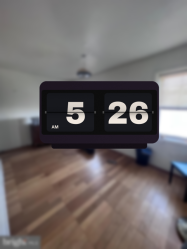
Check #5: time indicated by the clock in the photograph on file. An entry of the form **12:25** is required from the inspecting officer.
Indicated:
**5:26**
